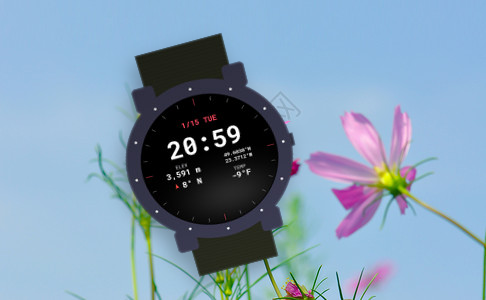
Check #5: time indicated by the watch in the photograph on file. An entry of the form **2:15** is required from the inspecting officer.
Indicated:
**20:59**
